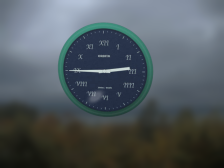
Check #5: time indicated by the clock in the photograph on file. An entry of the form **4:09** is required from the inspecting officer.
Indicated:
**2:45**
